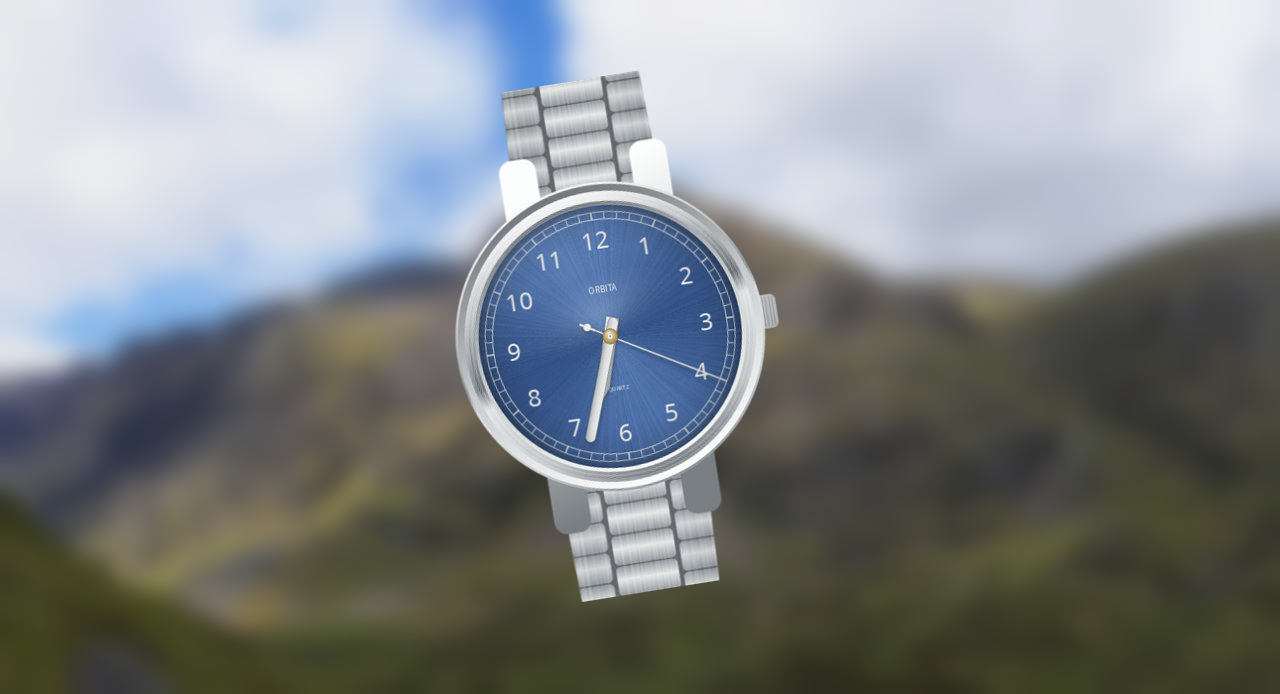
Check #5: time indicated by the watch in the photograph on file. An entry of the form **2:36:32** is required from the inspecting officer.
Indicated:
**6:33:20**
